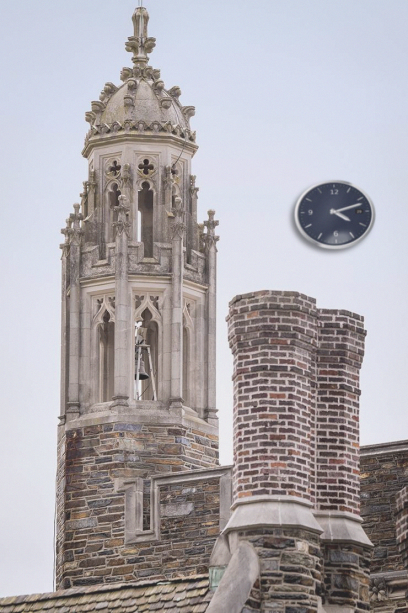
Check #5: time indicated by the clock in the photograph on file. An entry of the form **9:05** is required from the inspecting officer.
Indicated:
**4:12**
